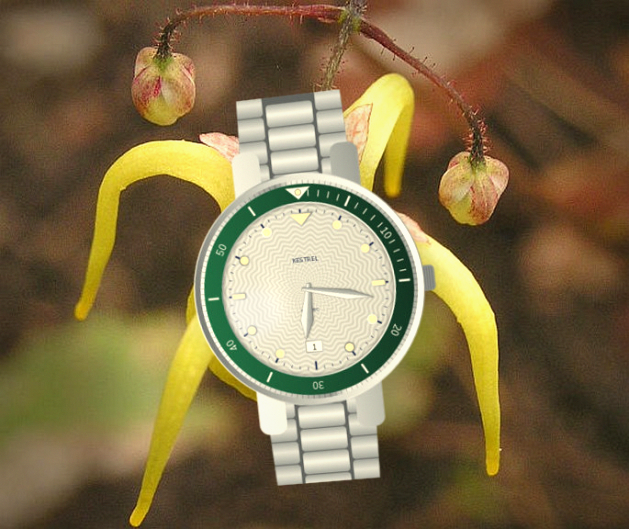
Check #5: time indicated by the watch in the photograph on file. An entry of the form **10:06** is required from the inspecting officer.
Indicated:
**6:17**
